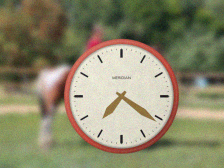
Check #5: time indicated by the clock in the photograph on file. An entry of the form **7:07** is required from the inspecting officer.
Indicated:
**7:21**
